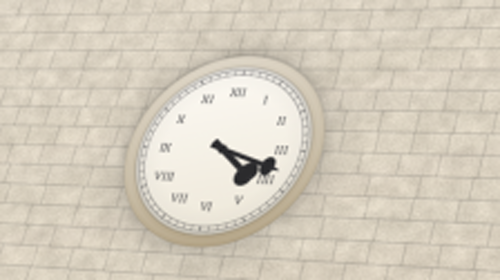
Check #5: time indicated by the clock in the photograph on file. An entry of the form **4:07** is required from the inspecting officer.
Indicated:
**4:18**
